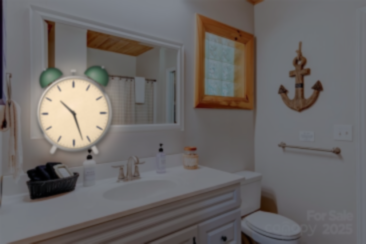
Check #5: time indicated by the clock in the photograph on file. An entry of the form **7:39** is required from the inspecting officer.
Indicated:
**10:27**
